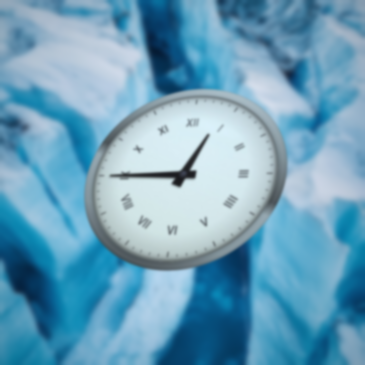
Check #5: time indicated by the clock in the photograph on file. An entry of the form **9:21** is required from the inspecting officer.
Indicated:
**12:45**
